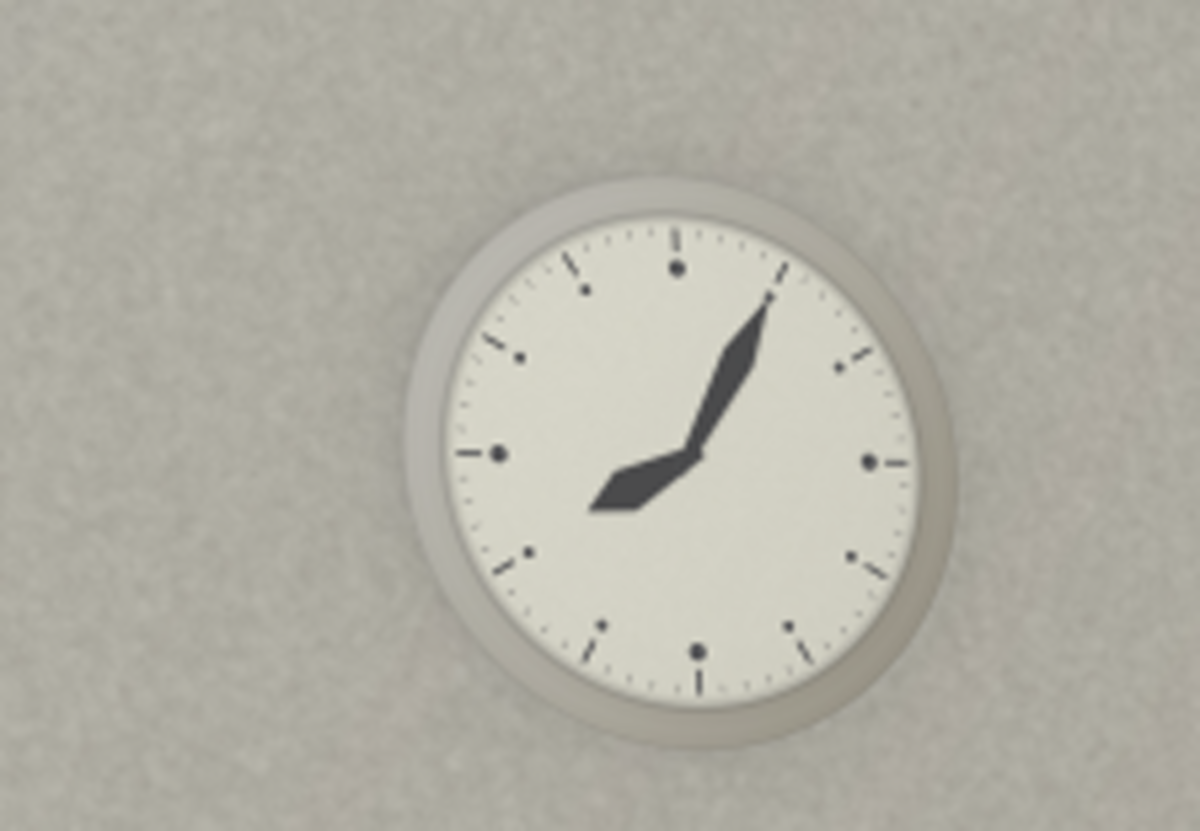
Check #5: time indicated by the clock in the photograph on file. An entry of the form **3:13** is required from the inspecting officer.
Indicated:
**8:05**
